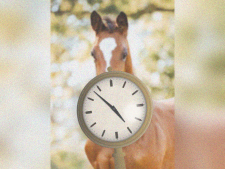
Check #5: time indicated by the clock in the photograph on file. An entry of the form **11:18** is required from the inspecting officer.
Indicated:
**4:53**
